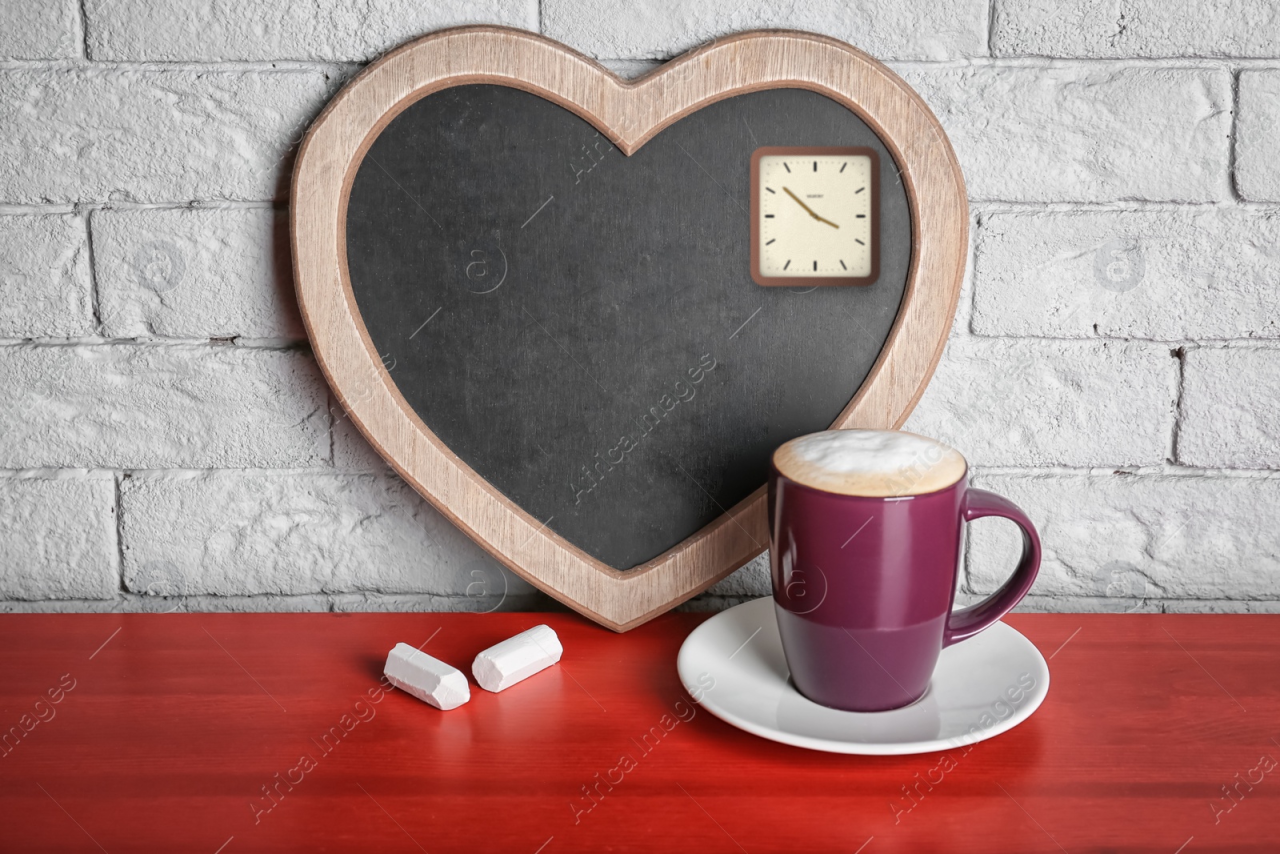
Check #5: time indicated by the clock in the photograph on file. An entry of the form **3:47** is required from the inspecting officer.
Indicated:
**3:52**
